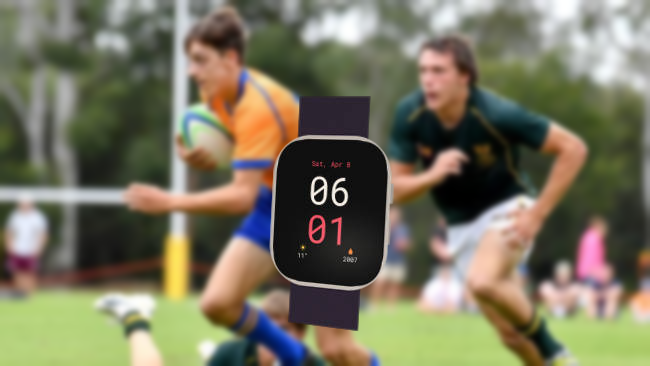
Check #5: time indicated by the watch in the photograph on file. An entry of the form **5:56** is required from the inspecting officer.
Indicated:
**6:01**
